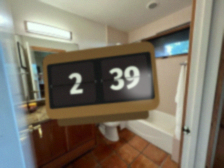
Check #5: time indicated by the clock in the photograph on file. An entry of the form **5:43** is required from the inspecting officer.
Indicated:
**2:39**
